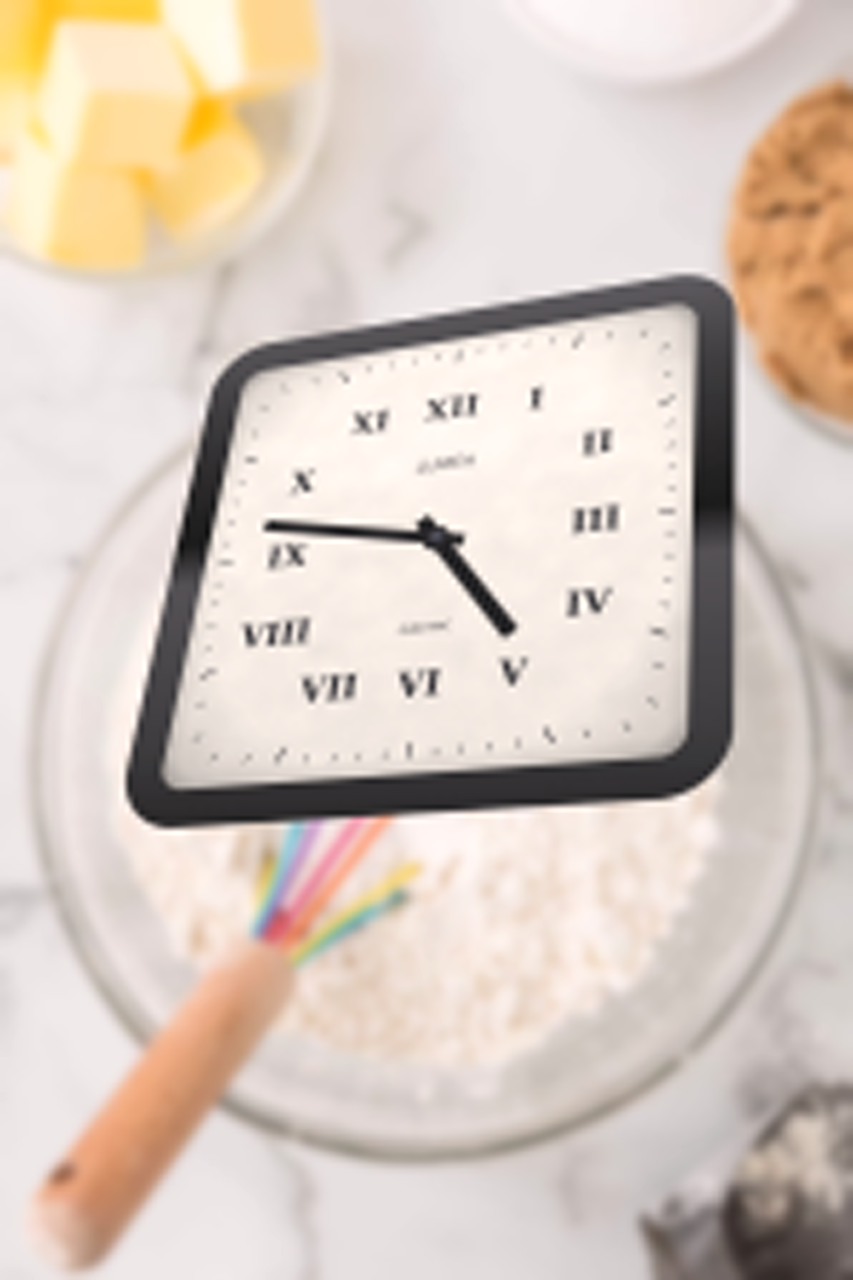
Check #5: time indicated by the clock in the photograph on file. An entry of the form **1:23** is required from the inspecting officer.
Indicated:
**4:47**
